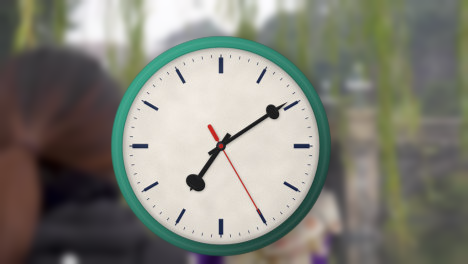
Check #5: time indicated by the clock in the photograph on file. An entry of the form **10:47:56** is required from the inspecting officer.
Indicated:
**7:09:25**
